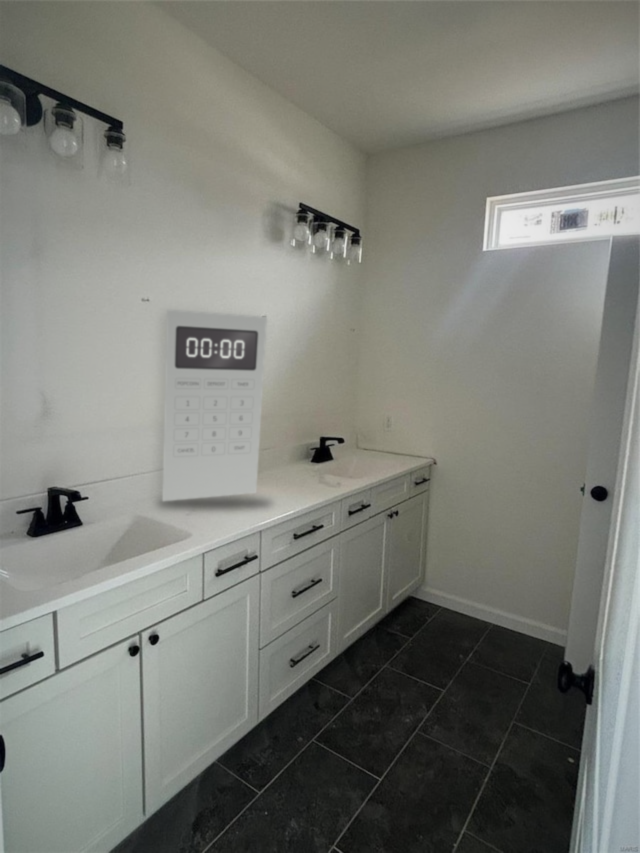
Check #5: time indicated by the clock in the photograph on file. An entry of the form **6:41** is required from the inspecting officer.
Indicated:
**0:00**
